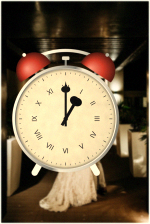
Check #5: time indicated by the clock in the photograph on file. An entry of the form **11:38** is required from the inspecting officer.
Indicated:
**1:00**
